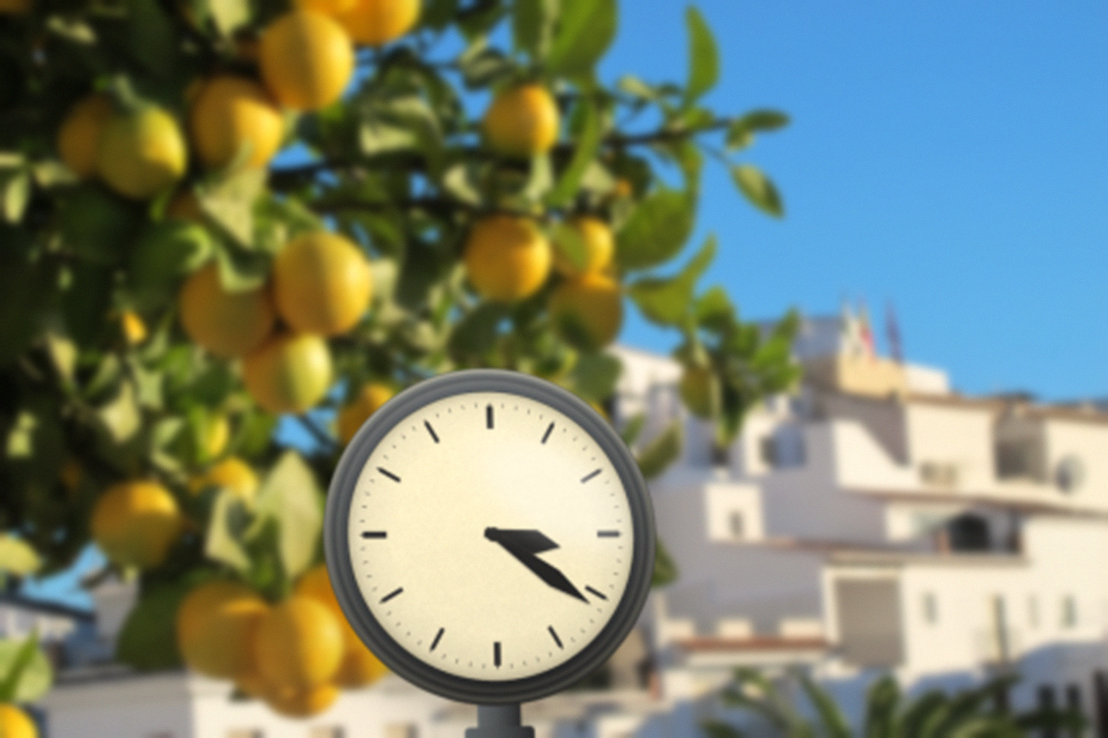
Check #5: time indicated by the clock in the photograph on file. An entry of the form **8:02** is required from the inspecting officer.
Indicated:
**3:21**
